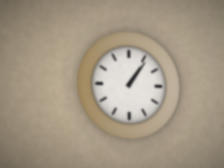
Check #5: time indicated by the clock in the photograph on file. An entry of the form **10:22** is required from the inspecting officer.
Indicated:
**1:06**
